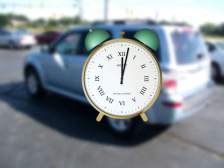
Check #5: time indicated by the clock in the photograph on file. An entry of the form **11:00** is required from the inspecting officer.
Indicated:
**12:02**
